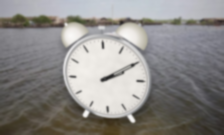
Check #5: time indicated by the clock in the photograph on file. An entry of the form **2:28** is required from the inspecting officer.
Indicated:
**2:10**
